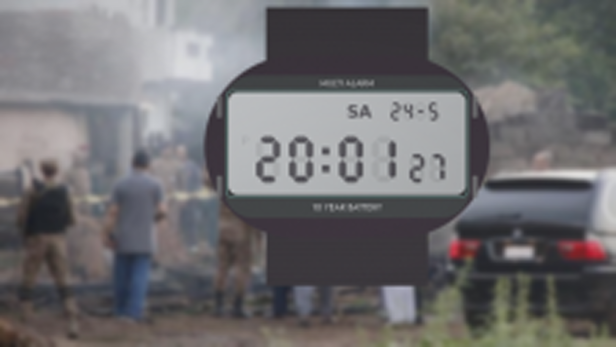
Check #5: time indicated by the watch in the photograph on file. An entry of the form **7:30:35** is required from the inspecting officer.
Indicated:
**20:01:27**
